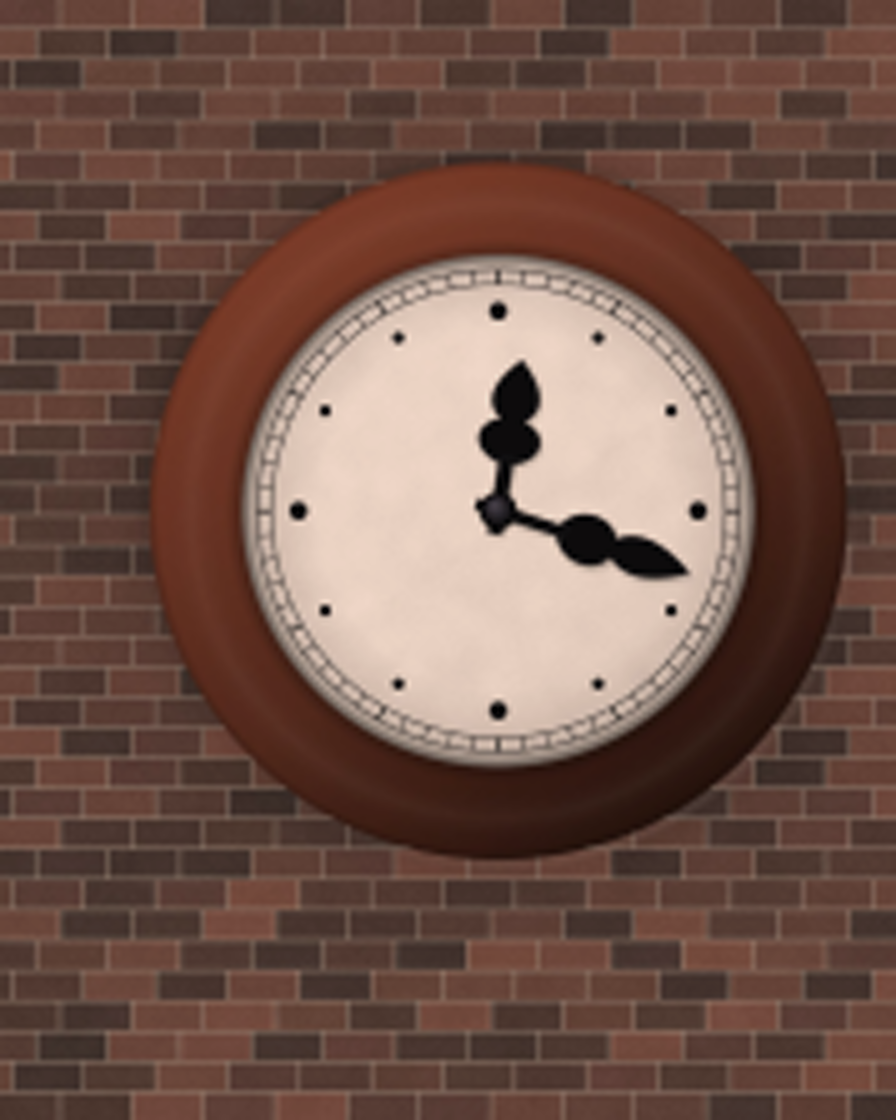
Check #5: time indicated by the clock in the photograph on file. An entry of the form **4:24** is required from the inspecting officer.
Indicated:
**12:18**
